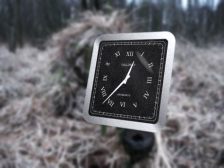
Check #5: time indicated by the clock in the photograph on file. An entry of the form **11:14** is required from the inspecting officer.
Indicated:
**12:37**
